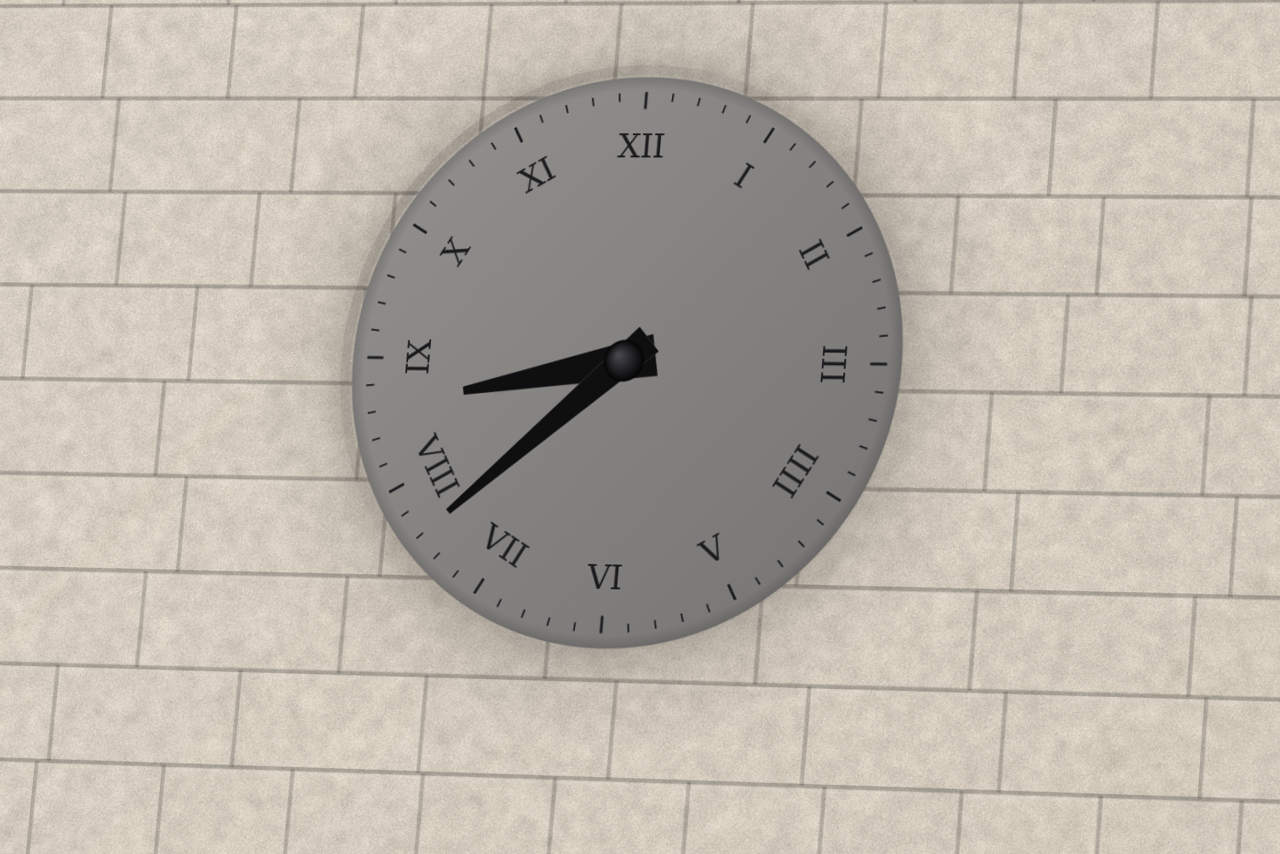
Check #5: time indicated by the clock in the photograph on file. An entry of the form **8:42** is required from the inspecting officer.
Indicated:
**8:38**
